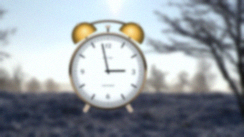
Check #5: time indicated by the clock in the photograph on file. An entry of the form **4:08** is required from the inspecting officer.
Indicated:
**2:58**
